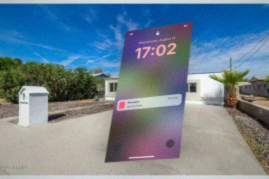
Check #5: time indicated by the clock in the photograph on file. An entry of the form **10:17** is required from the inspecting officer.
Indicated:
**17:02**
